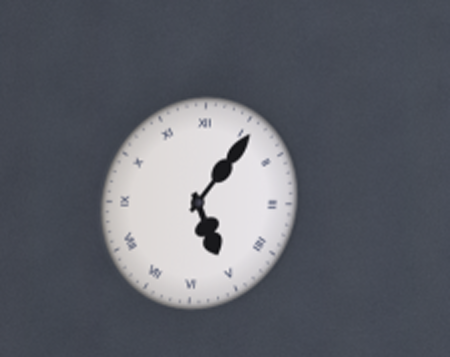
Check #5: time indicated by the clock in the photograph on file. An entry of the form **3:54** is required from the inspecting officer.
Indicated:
**5:06**
